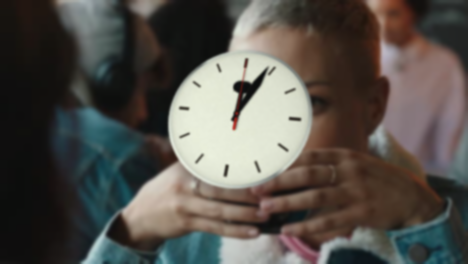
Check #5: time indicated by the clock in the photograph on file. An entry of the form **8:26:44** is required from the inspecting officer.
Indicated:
**12:04:00**
